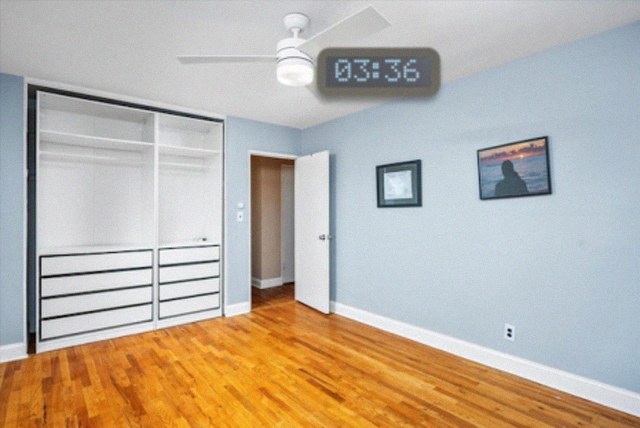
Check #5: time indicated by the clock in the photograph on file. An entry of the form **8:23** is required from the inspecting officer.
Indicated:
**3:36**
